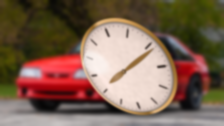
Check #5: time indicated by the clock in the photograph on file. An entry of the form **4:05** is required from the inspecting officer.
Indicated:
**8:11**
